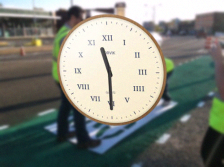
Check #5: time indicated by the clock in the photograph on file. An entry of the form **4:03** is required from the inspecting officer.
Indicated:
**11:30**
